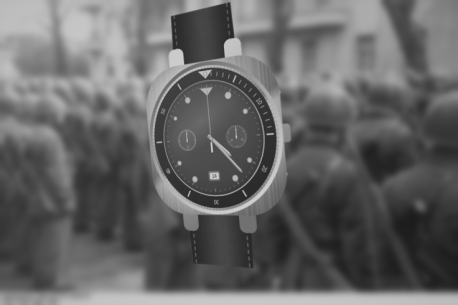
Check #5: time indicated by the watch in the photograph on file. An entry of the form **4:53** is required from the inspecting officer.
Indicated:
**4:23**
